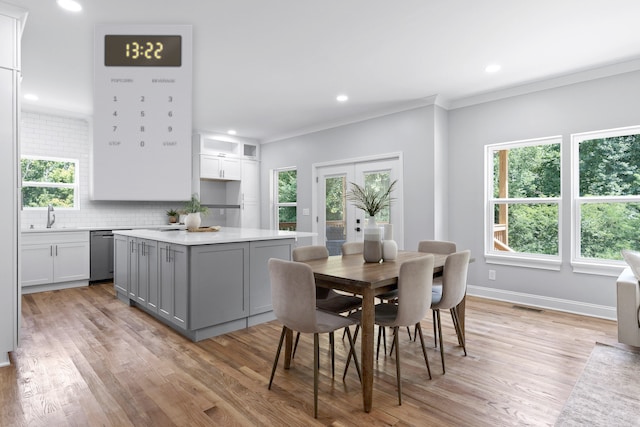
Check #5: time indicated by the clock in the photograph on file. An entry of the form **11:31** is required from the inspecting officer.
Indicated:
**13:22**
